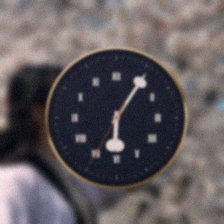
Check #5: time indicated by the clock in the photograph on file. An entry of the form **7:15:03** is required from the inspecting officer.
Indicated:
**6:05:35**
